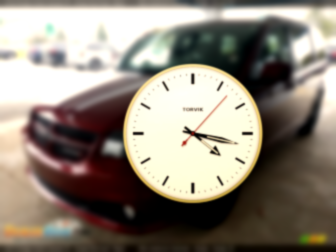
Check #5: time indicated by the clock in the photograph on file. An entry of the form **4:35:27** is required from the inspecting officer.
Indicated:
**4:17:07**
